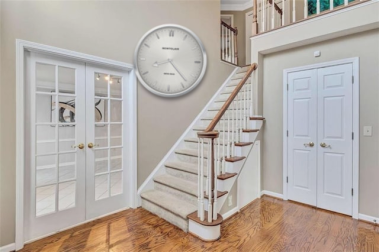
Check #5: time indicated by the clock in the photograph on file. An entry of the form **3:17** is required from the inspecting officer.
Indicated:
**8:23**
